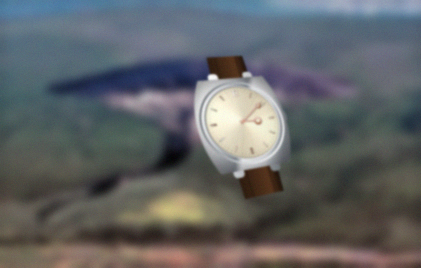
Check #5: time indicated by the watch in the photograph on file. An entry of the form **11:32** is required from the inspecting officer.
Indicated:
**3:09**
